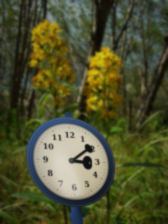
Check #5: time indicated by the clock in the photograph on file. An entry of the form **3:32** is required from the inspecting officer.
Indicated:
**3:09**
